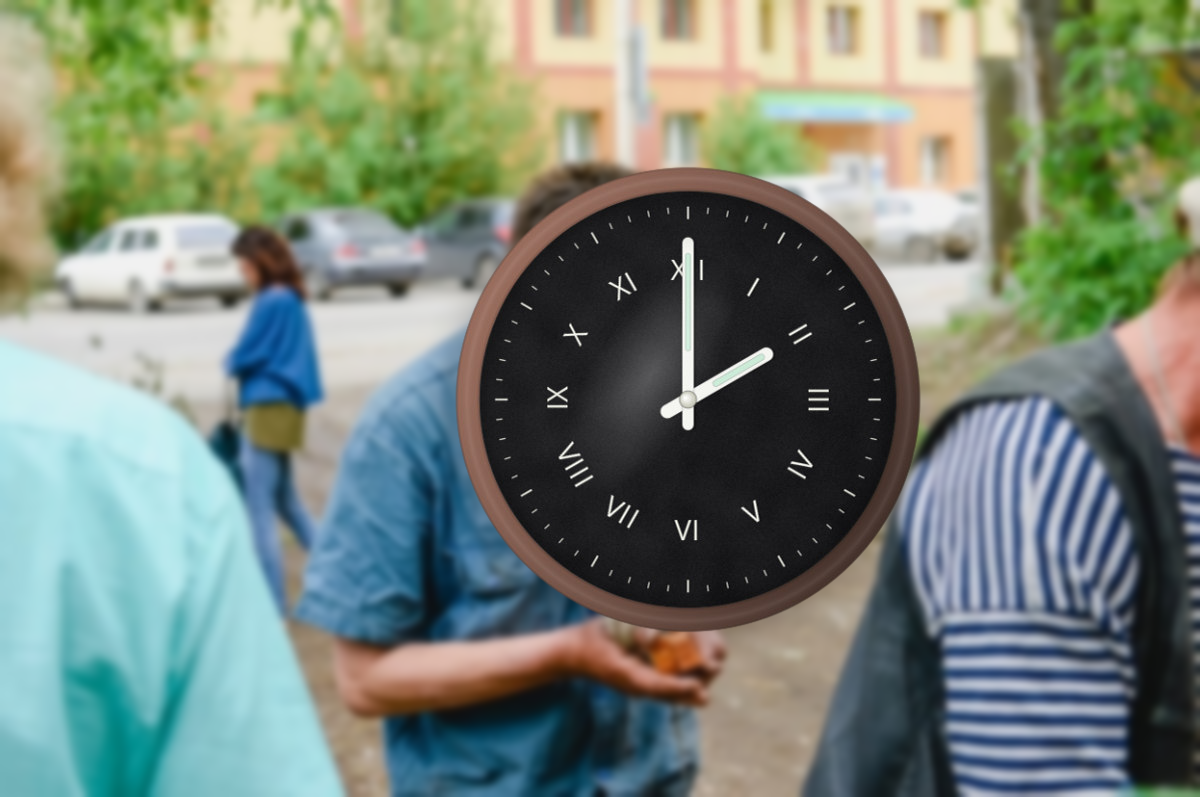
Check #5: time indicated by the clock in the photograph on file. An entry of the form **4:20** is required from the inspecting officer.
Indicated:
**2:00**
